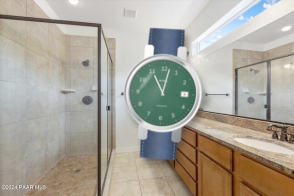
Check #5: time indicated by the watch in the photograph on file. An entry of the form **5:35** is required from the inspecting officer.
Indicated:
**11:02**
